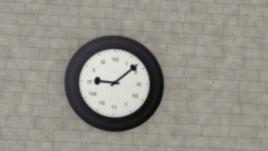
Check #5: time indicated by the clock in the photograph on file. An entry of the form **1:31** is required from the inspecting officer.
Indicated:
**9:08**
